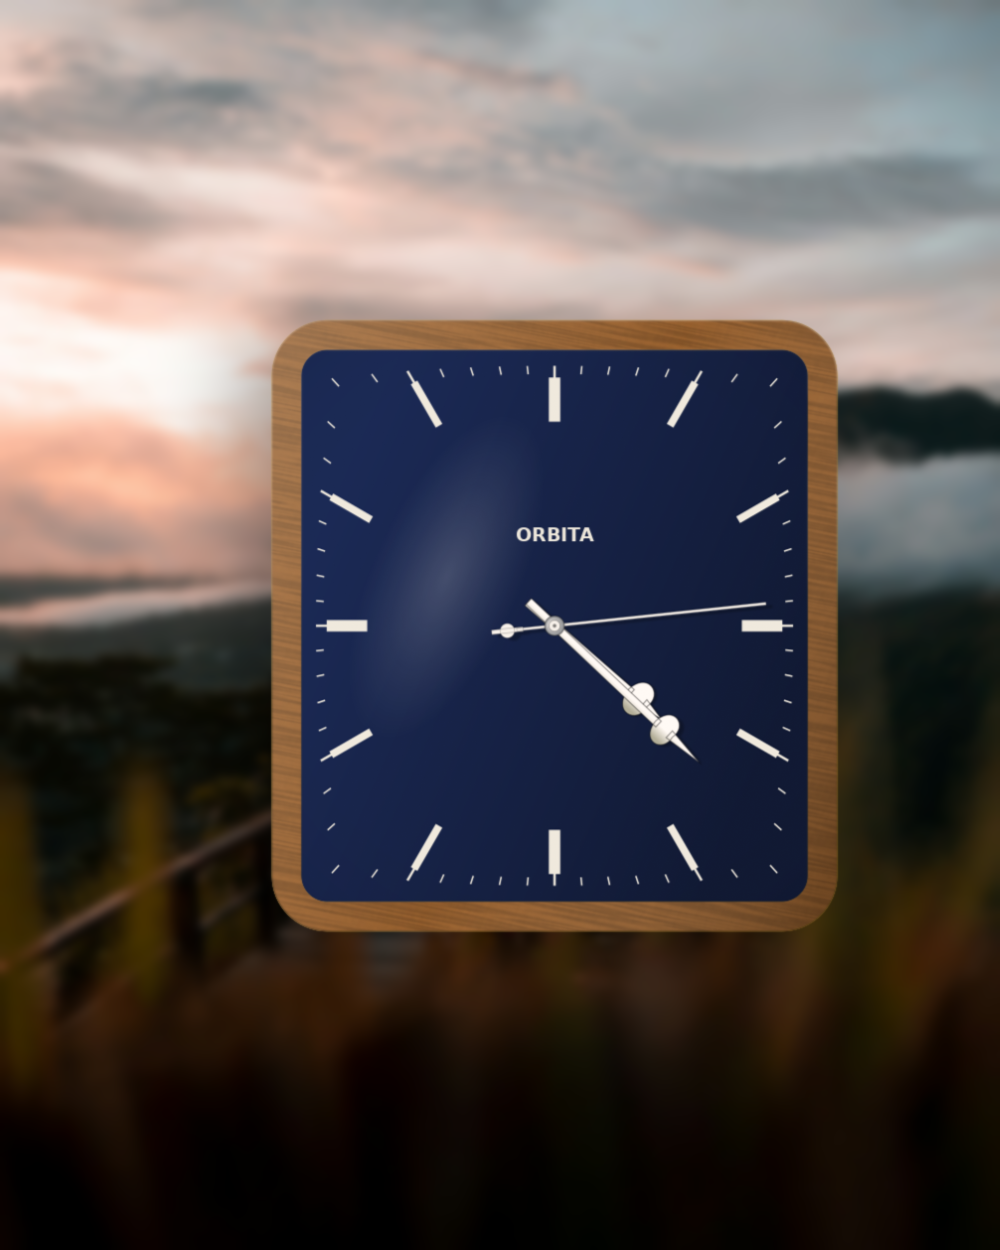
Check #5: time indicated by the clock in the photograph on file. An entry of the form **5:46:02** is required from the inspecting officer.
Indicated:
**4:22:14**
